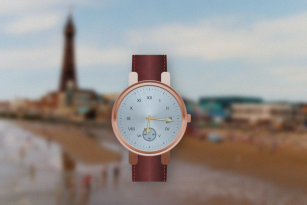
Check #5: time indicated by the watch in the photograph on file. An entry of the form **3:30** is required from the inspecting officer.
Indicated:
**6:16**
